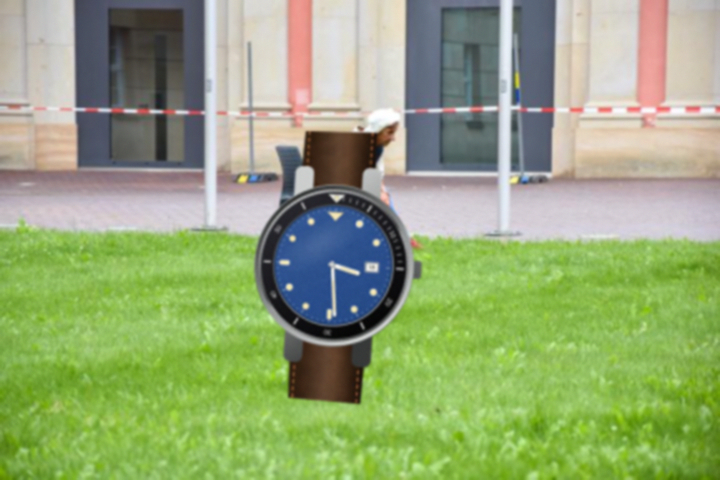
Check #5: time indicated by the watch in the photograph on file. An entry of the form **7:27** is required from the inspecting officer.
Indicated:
**3:29**
